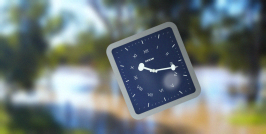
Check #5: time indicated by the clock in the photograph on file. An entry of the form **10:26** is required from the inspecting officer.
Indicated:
**10:17**
